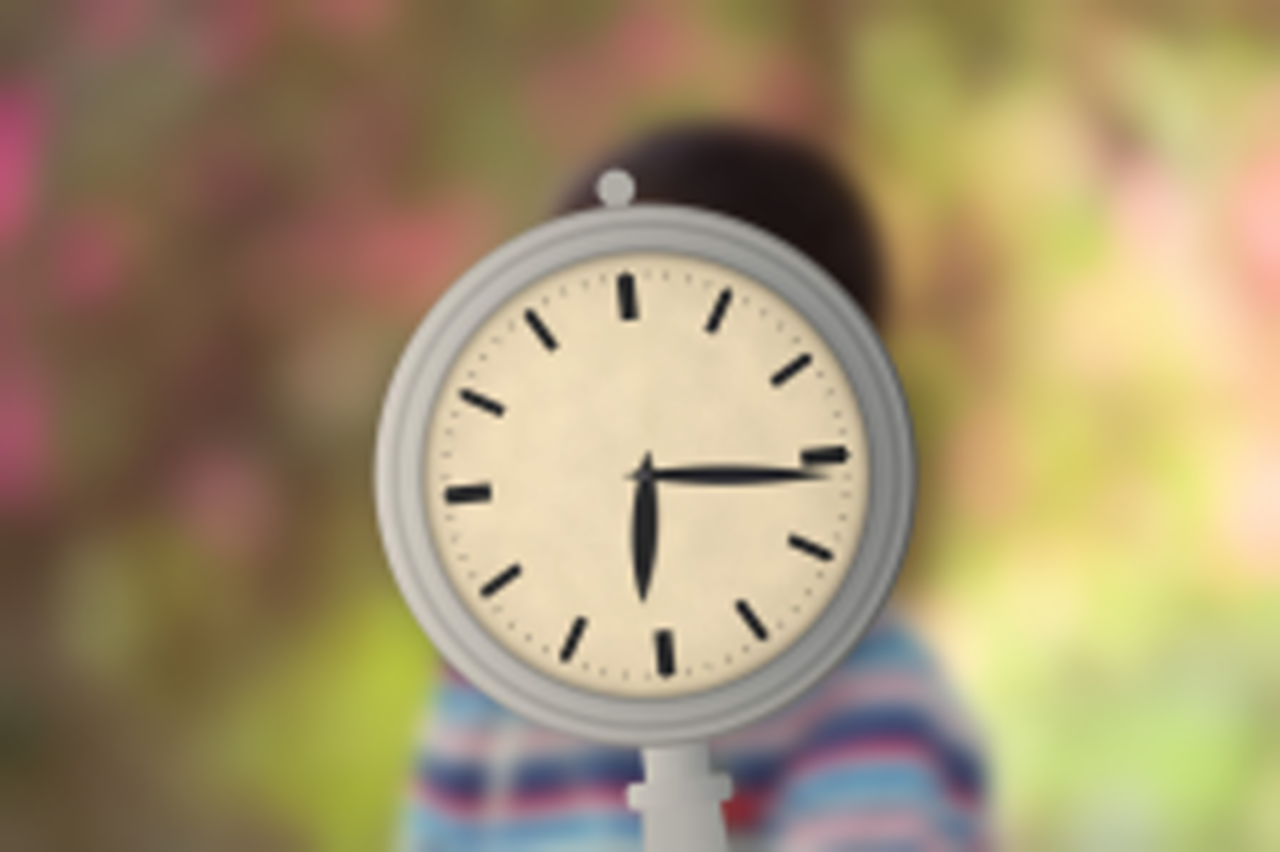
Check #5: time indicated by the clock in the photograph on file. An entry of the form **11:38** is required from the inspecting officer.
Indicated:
**6:16**
